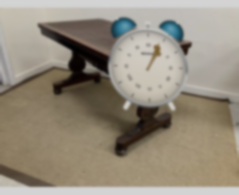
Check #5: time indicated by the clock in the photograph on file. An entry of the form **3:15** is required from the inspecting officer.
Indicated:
**1:04**
